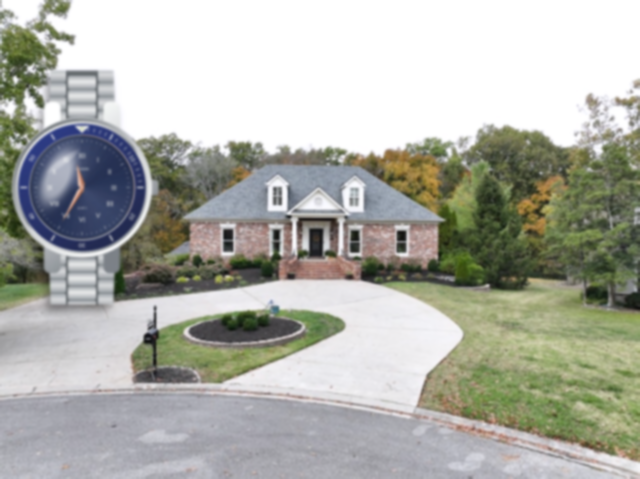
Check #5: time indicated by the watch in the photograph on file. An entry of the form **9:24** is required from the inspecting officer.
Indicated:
**11:35**
